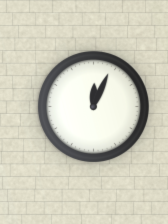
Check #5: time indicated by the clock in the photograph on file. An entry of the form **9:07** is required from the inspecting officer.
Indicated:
**12:04**
